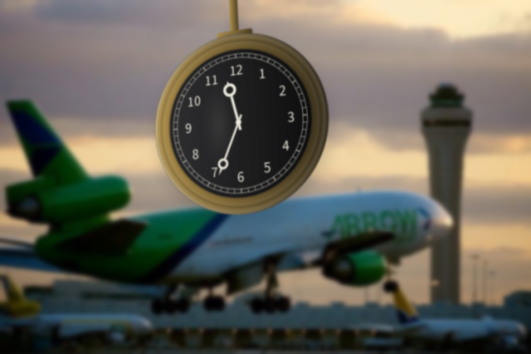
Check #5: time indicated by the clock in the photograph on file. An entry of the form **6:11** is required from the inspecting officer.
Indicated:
**11:34**
